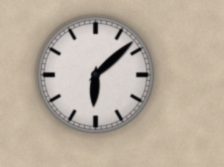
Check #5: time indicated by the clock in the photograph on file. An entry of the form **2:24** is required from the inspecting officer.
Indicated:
**6:08**
